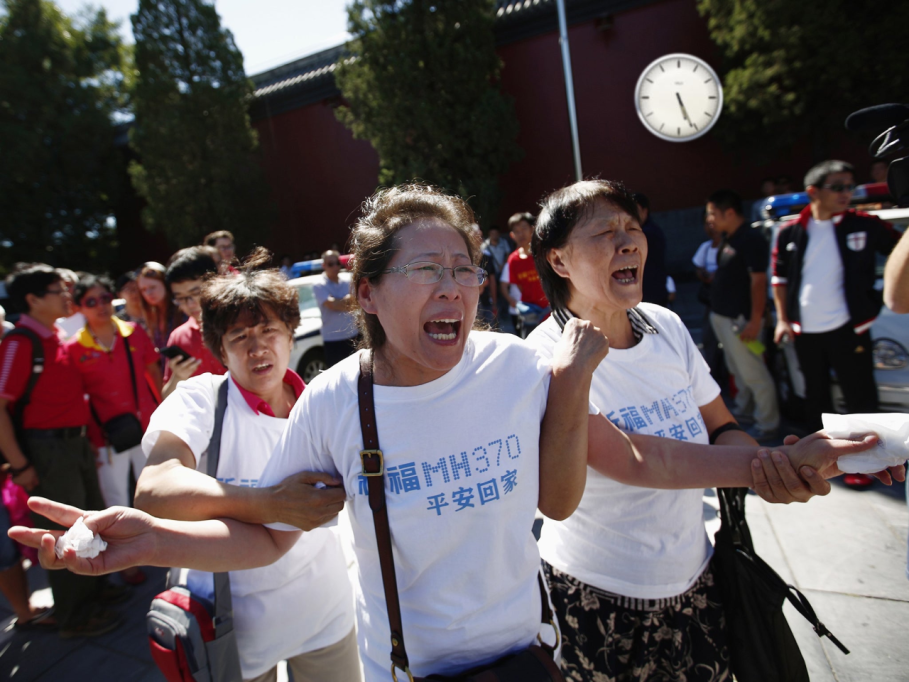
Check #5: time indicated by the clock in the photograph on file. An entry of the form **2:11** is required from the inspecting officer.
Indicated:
**5:26**
